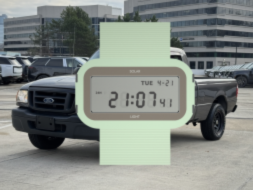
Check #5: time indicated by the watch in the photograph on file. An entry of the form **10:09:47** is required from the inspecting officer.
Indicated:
**21:07:41**
